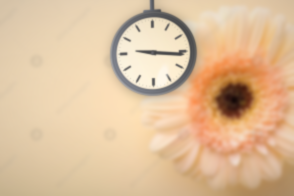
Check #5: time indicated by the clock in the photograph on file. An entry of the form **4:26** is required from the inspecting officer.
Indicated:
**9:16**
